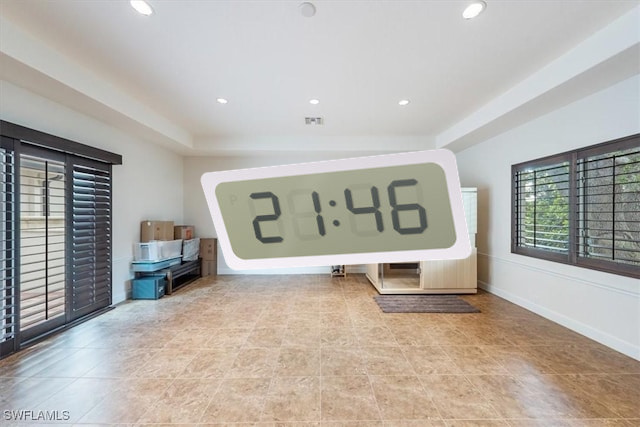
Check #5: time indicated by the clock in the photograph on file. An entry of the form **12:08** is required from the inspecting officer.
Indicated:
**21:46**
